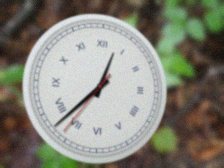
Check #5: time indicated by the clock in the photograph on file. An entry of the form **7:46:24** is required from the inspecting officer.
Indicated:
**12:37:36**
